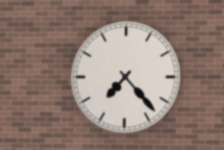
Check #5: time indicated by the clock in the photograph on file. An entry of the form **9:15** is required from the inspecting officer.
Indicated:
**7:23**
